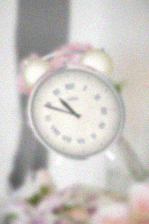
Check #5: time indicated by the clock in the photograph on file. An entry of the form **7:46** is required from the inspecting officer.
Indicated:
**10:49**
